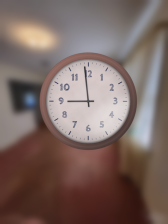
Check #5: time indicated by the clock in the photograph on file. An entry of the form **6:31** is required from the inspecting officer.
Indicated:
**8:59**
